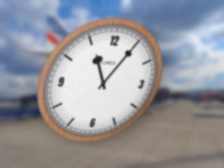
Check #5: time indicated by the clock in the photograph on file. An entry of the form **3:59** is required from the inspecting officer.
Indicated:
**11:05**
